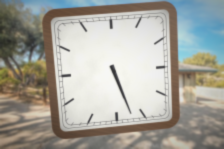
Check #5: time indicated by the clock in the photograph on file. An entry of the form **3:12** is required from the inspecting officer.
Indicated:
**5:27**
